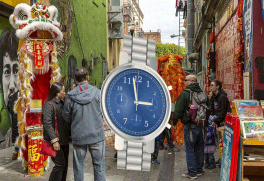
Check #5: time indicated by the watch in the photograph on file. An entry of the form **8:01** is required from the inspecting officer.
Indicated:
**2:58**
